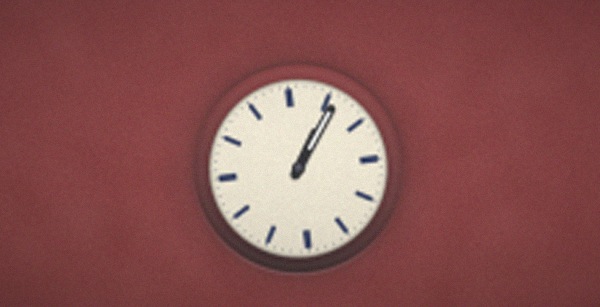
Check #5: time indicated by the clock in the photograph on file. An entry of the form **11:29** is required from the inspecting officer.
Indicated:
**1:06**
